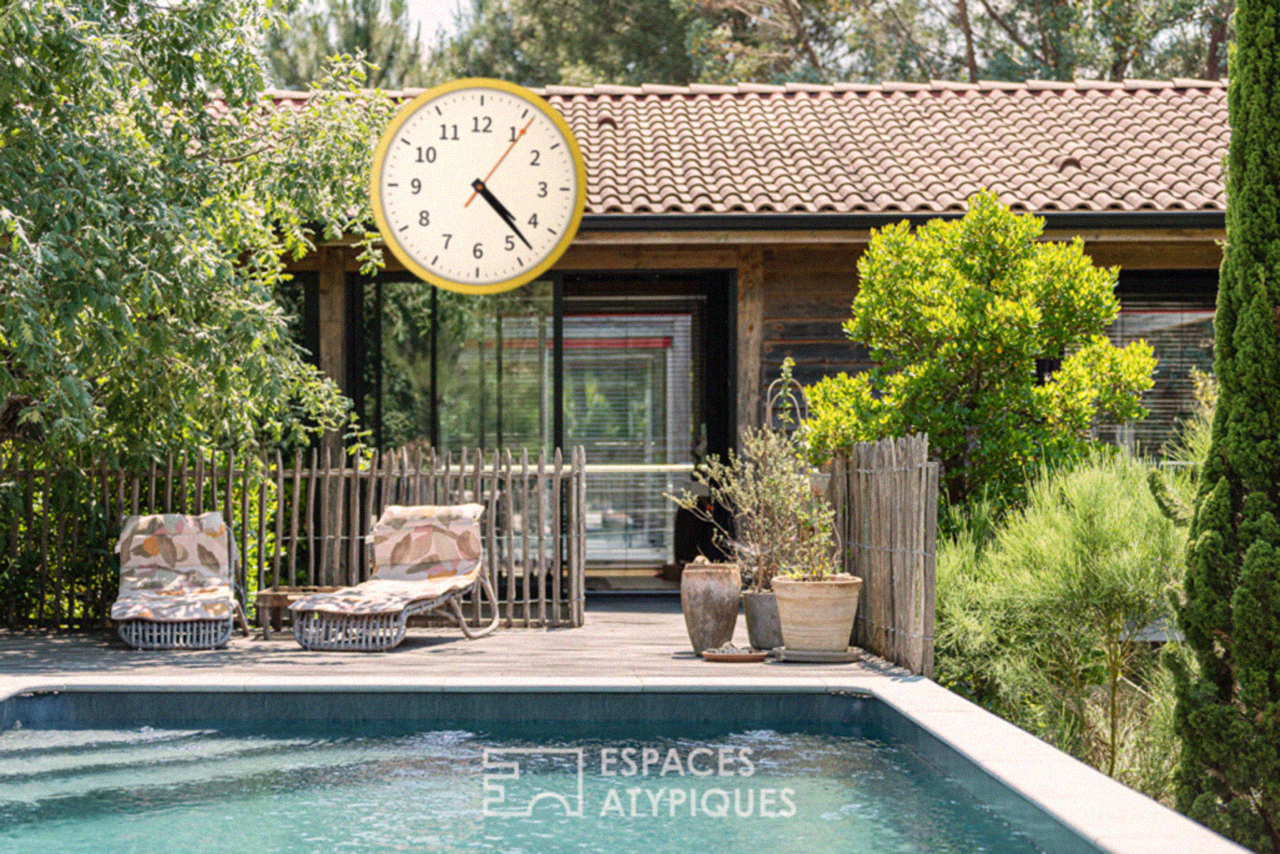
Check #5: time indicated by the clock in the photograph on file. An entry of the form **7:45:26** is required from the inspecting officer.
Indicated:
**4:23:06**
